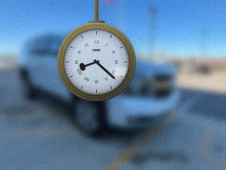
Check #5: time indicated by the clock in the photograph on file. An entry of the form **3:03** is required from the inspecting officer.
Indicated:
**8:22**
